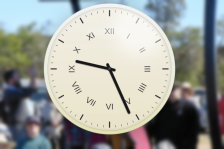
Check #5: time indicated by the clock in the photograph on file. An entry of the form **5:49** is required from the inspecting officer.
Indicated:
**9:26**
